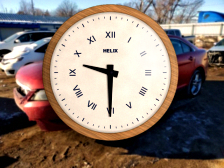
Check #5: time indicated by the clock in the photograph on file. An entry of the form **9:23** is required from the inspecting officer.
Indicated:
**9:30**
